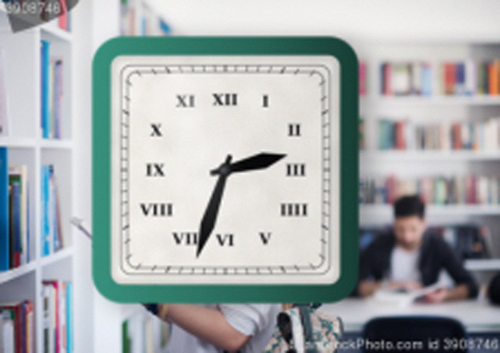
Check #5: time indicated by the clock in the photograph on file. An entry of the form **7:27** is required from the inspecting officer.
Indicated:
**2:33**
